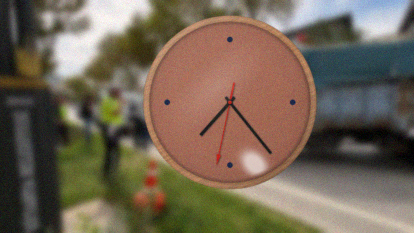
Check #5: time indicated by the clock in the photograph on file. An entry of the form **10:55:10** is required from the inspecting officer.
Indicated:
**7:23:32**
